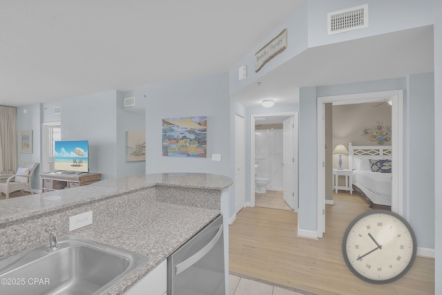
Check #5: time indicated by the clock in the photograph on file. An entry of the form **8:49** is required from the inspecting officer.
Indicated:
**10:40**
